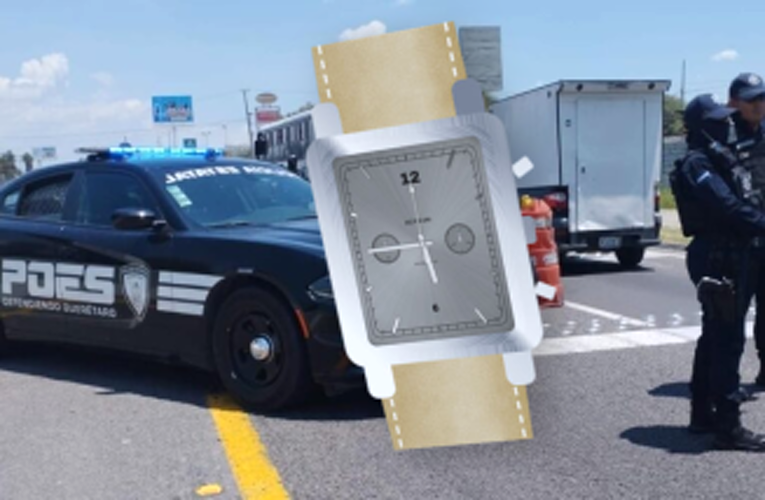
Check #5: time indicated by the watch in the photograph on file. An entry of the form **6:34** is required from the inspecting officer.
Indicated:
**5:45**
